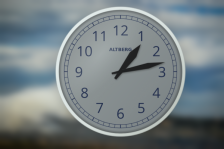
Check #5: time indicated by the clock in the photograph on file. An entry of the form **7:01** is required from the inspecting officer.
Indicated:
**1:13**
